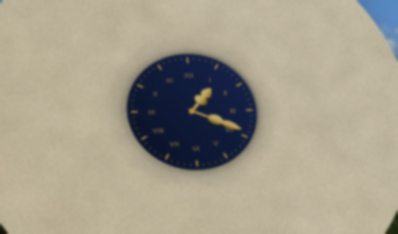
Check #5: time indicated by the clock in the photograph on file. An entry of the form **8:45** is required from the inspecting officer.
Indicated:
**1:19**
